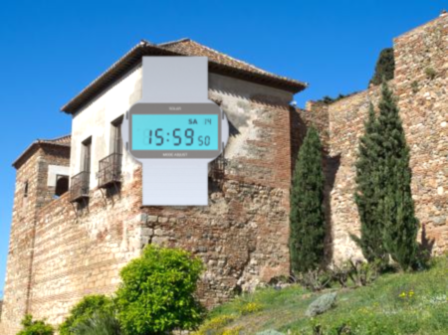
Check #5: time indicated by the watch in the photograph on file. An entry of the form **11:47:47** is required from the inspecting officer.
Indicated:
**15:59:50**
